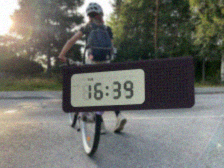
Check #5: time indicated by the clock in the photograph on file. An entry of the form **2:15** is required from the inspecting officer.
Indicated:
**16:39**
